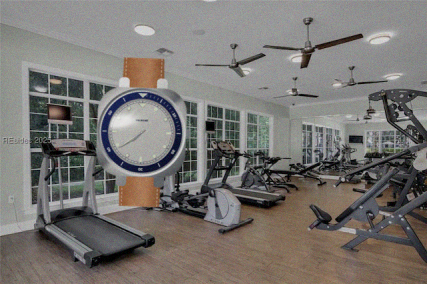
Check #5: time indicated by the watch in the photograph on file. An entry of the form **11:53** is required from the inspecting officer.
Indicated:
**7:39**
